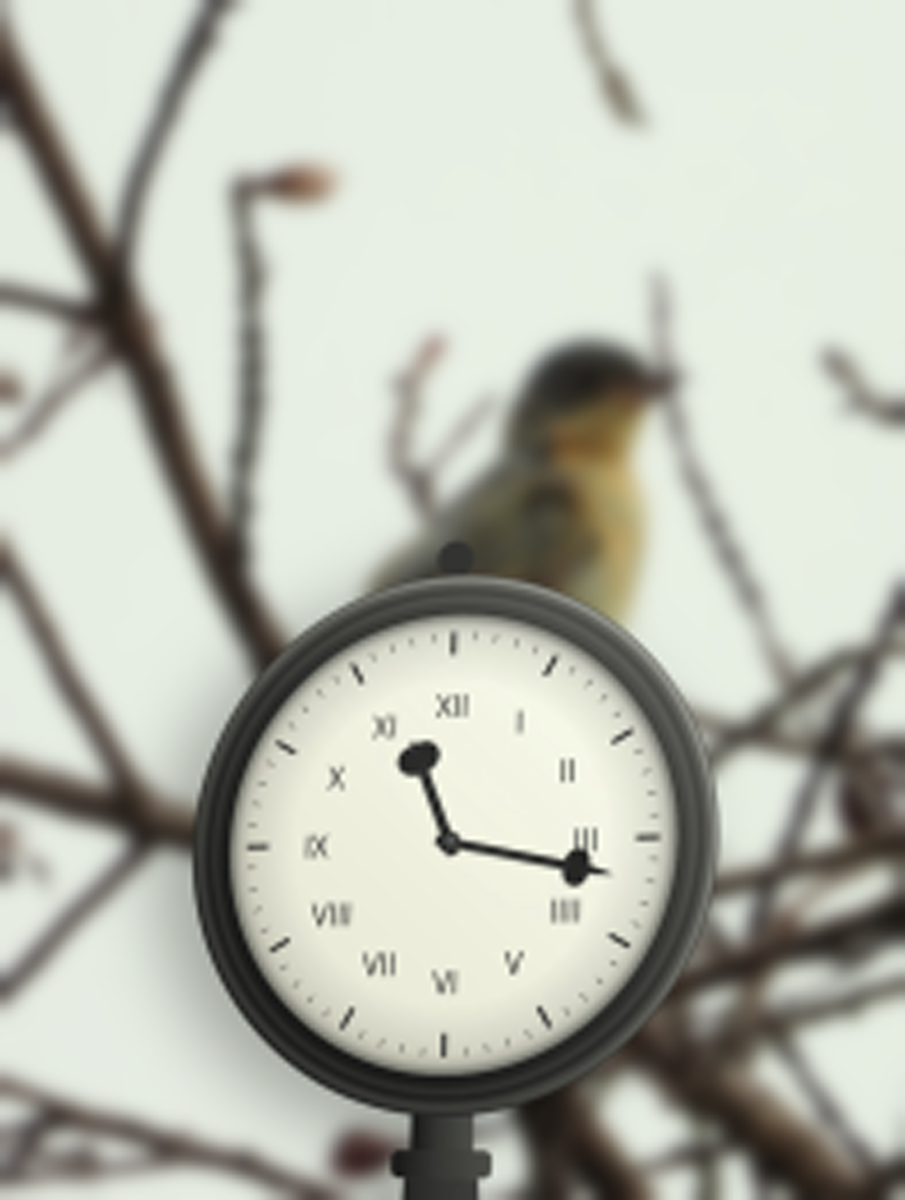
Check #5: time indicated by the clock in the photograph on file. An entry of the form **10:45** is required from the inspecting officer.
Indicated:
**11:17**
